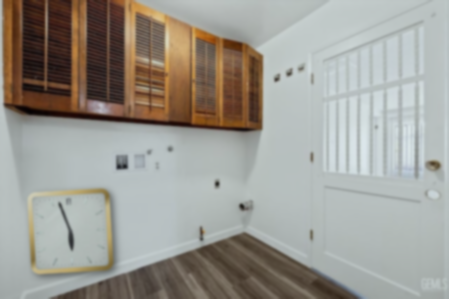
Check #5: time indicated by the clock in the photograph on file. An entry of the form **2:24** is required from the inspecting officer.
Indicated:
**5:57**
